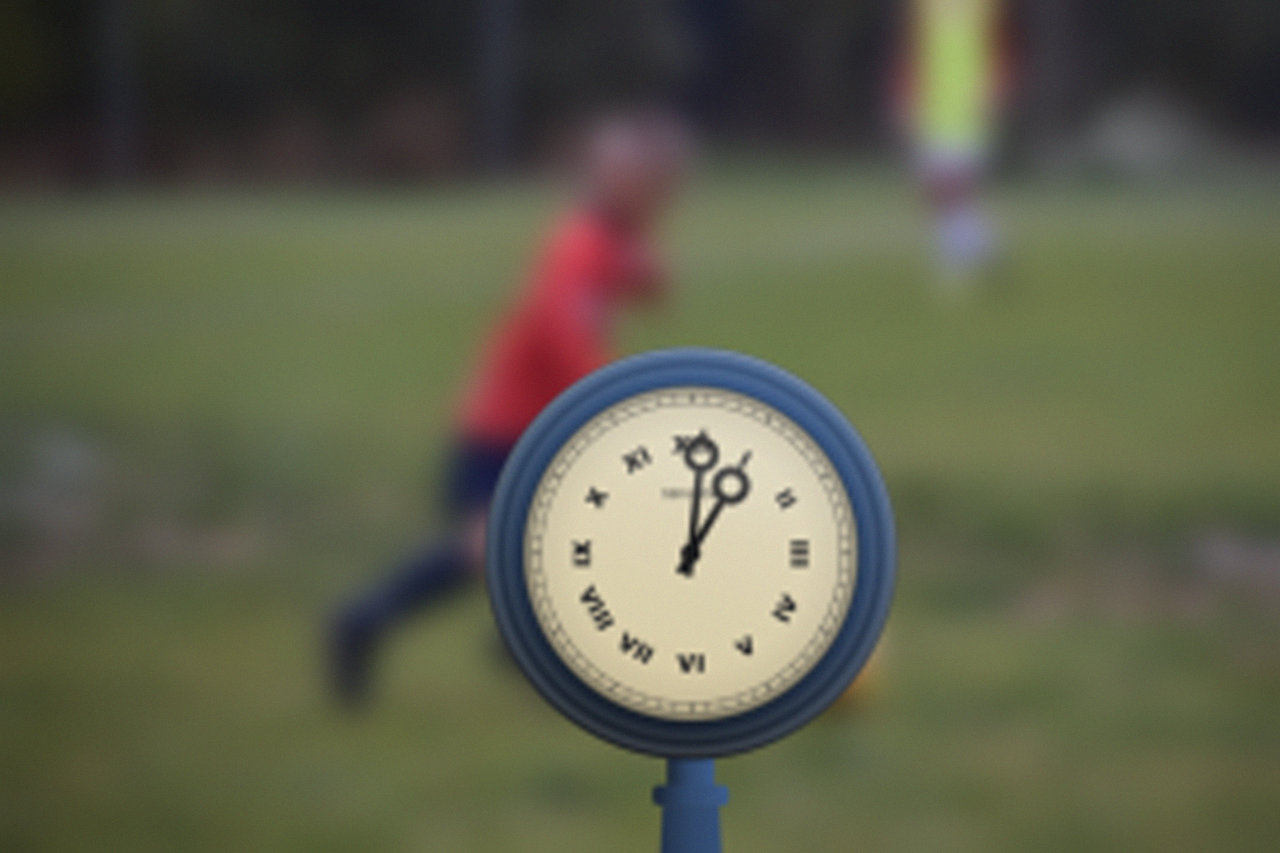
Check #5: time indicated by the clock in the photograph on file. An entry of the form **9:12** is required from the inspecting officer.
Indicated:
**1:01**
